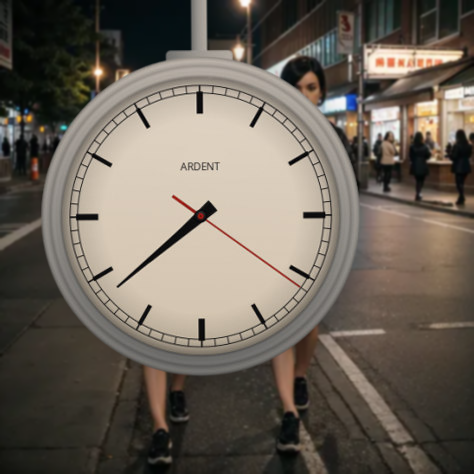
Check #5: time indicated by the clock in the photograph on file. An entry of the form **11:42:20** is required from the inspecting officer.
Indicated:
**7:38:21**
